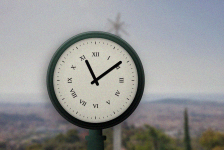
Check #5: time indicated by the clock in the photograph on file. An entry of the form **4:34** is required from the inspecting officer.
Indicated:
**11:09**
